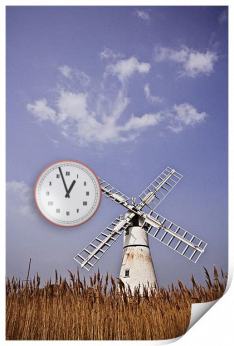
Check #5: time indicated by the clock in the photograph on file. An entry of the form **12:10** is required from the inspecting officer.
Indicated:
**12:57**
